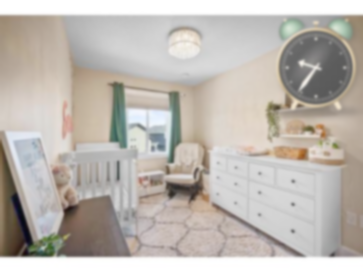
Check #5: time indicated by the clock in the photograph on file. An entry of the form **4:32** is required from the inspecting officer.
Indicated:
**9:36**
